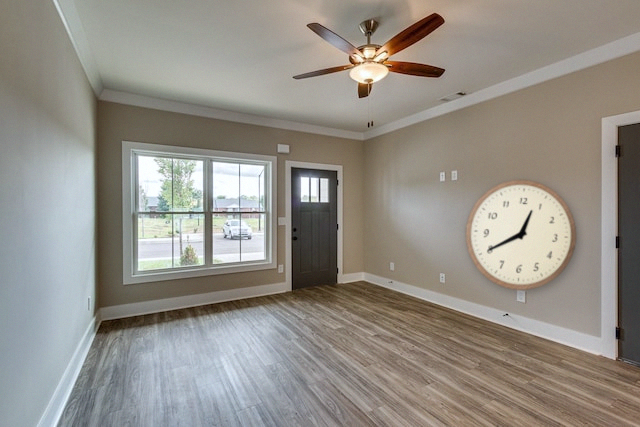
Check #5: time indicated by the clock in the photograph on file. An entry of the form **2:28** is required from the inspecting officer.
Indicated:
**12:40**
